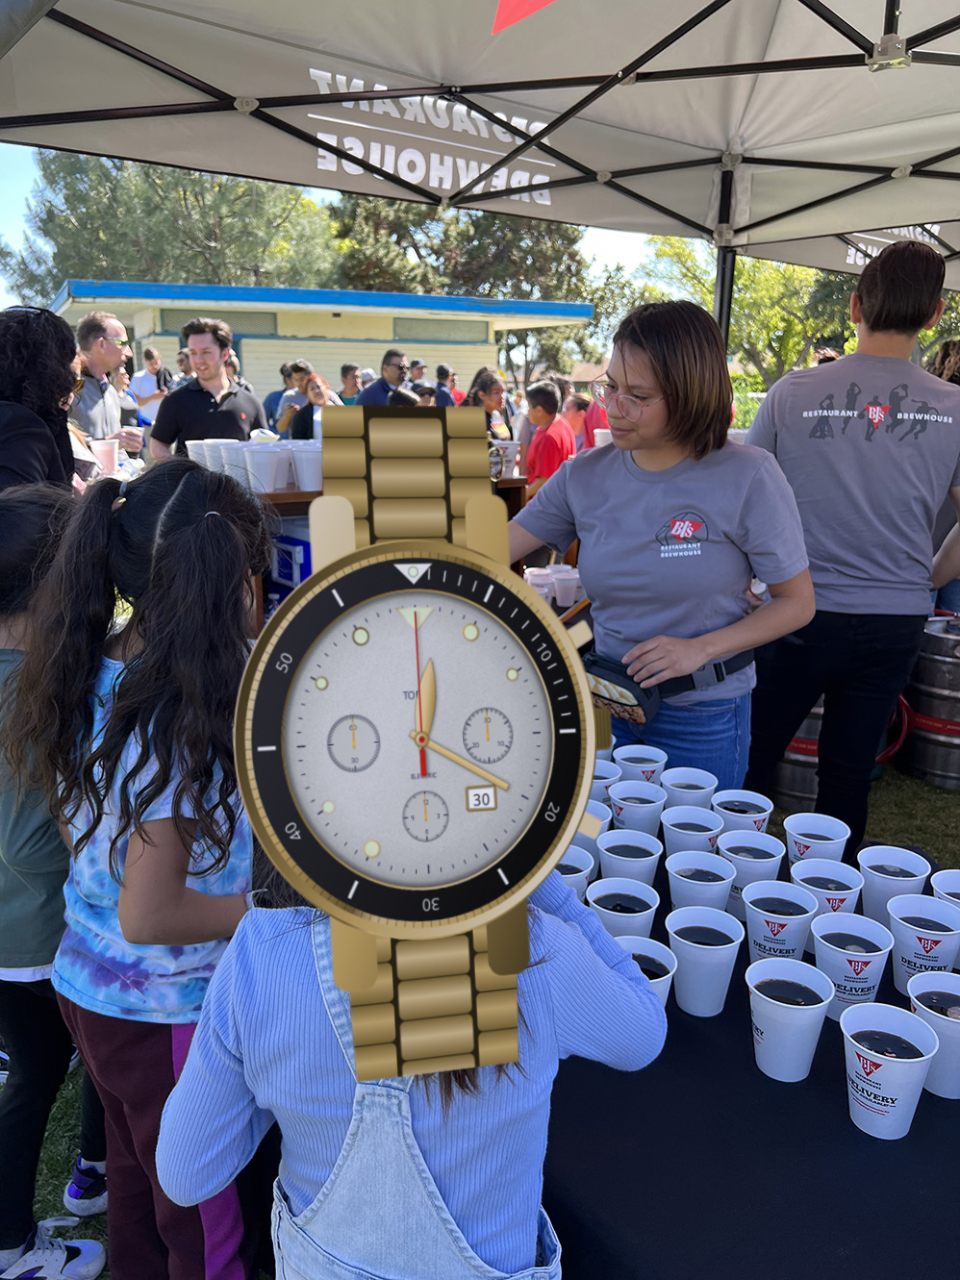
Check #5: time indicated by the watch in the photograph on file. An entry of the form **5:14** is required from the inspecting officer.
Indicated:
**12:20**
